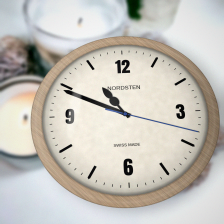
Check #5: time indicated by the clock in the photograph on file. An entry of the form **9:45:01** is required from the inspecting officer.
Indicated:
**10:49:18**
